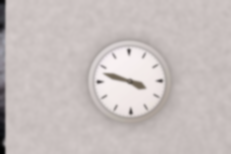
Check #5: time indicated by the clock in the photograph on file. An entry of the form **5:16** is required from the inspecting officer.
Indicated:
**3:48**
